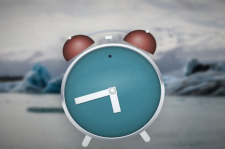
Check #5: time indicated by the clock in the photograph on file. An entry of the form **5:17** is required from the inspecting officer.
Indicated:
**5:43**
